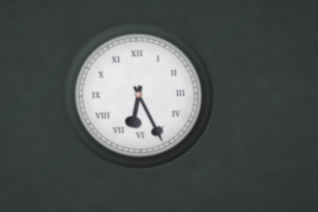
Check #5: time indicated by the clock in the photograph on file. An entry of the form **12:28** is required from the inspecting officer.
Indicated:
**6:26**
